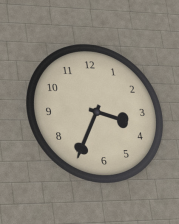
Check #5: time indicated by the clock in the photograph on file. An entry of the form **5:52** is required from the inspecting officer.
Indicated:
**3:35**
